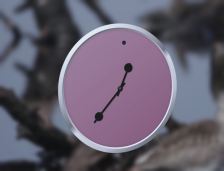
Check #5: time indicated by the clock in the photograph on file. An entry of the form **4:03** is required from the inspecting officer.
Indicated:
**12:36**
